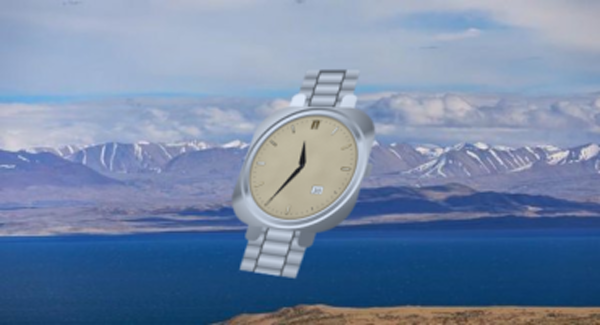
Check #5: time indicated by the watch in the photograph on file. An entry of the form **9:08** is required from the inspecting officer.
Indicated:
**11:35**
